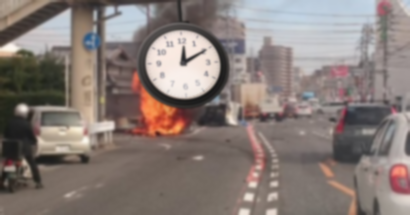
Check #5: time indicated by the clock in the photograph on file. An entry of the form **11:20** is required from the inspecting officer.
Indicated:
**12:10**
